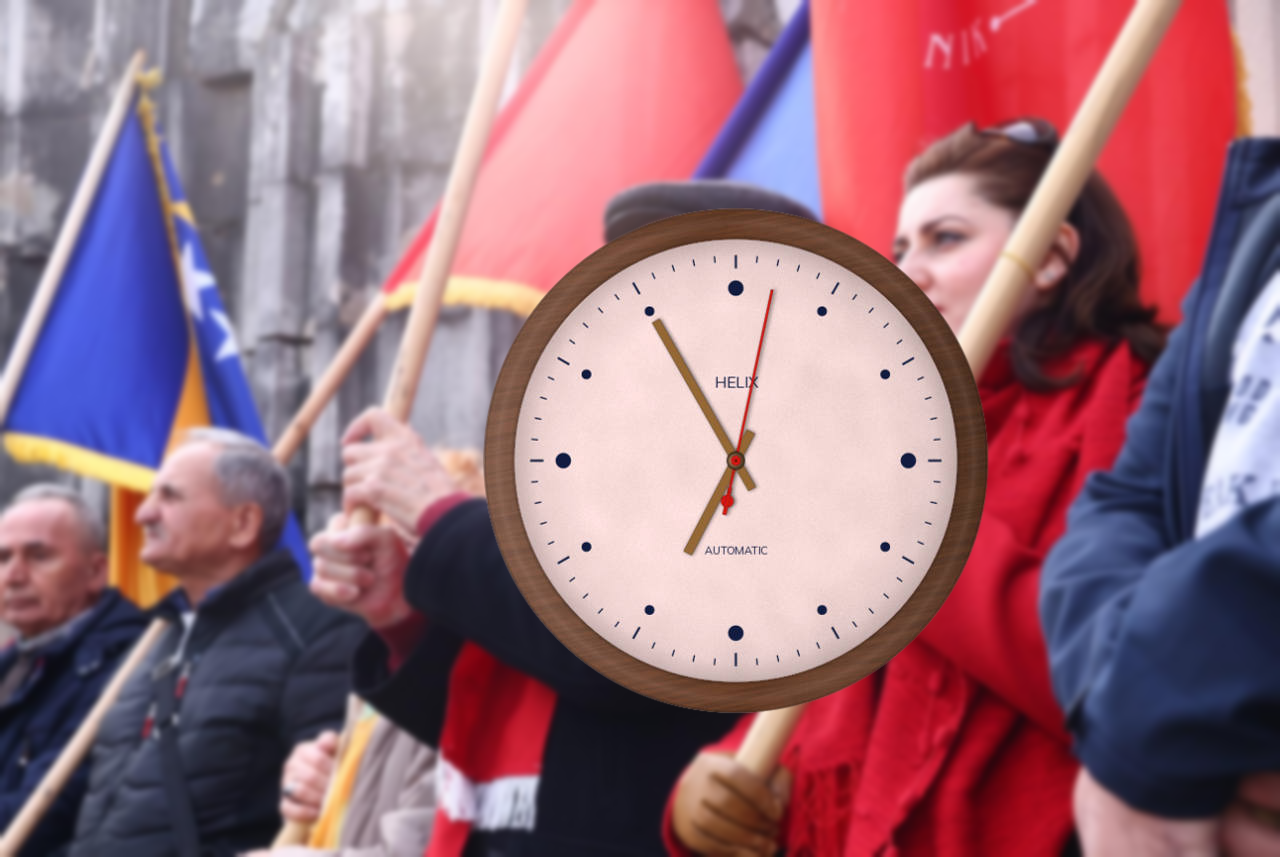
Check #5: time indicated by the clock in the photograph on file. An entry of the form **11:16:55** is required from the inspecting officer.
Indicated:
**6:55:02**
